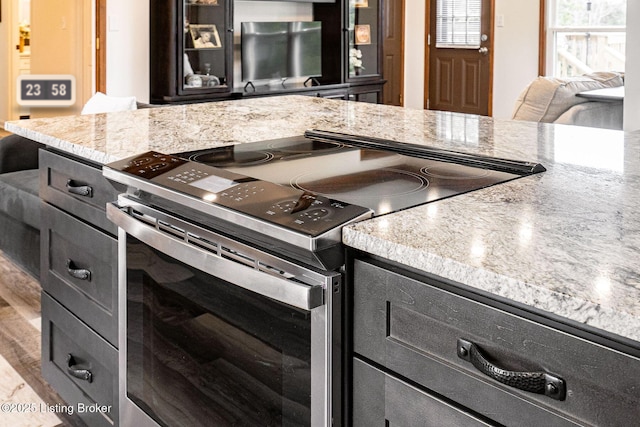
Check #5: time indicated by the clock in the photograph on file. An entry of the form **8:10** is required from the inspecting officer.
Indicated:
**23:58**
